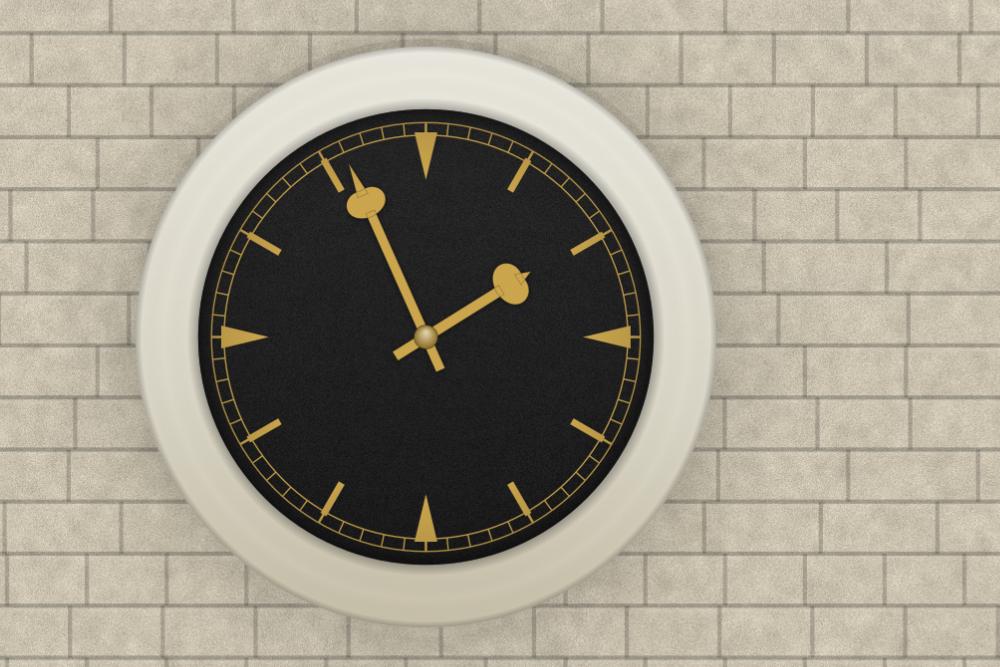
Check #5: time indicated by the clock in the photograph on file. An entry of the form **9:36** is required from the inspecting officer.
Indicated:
**1:56**
